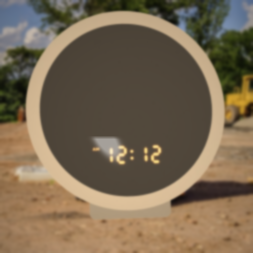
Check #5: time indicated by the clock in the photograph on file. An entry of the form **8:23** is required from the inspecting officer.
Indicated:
**12:12**
